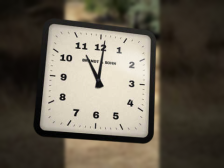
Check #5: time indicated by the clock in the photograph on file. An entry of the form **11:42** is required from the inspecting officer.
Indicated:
**11:01**
